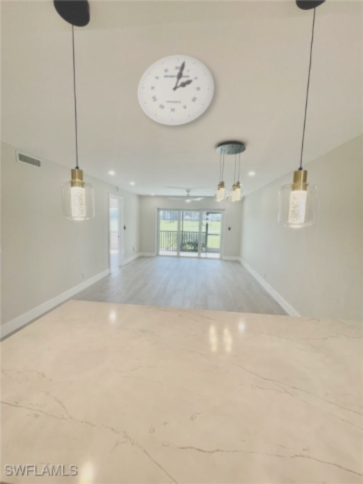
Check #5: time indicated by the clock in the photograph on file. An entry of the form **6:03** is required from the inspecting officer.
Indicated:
**2:02**
